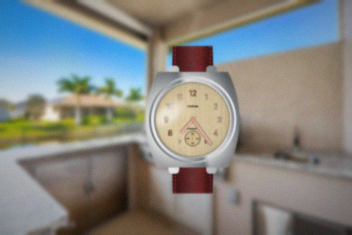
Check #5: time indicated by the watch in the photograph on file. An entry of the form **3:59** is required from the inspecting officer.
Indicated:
**7:24**
